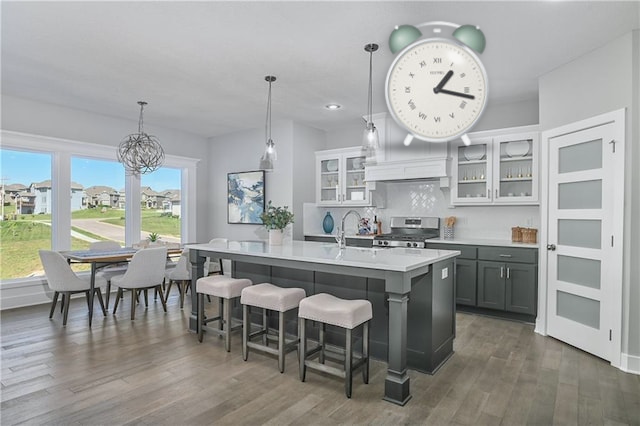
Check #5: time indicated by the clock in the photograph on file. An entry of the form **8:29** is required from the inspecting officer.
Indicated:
**1:17**
